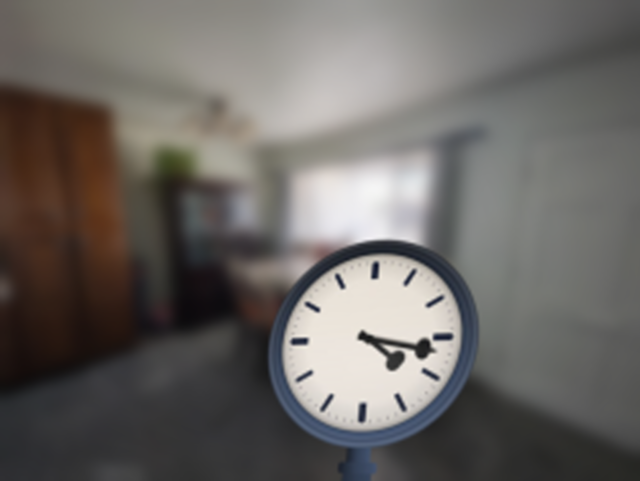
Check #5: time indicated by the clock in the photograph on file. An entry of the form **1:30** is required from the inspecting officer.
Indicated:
**4:17**
